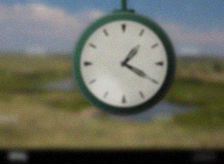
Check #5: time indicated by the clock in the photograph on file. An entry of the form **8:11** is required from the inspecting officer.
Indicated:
**1:20**
